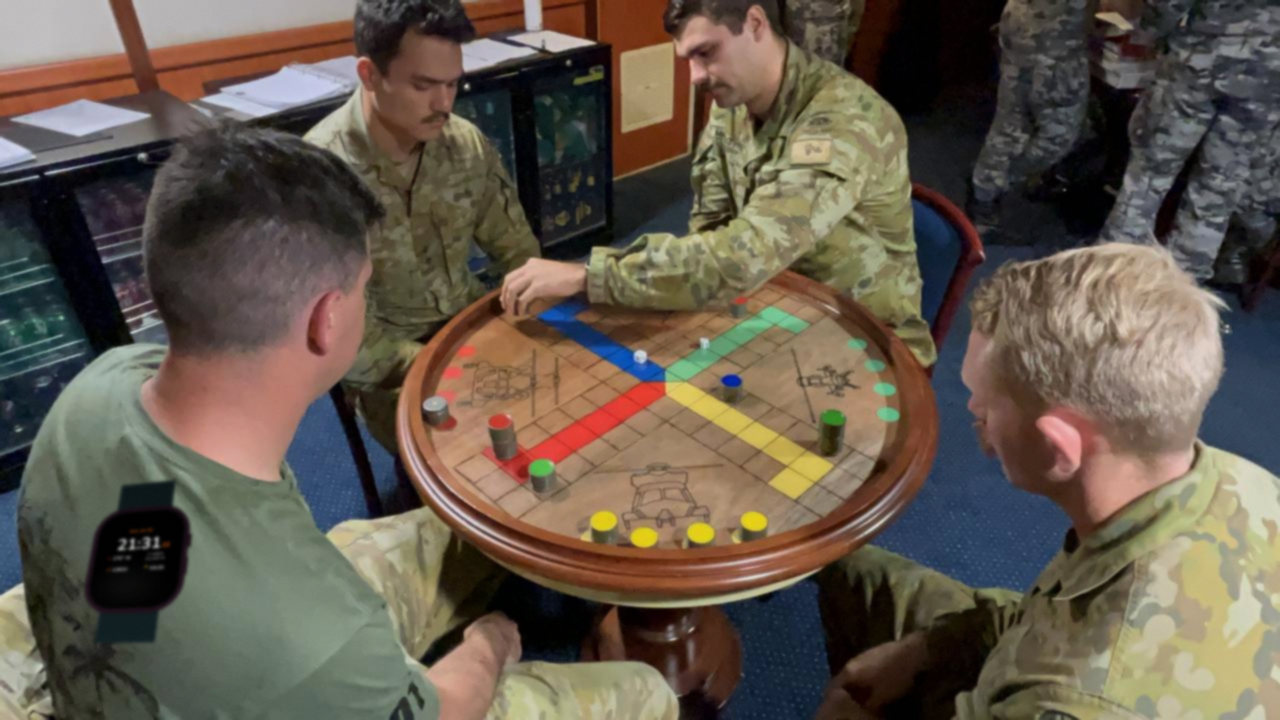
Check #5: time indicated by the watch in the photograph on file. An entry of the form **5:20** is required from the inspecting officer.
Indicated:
**21:31**
